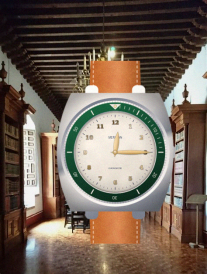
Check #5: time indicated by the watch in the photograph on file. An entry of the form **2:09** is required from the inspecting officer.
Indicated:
**12:15**
